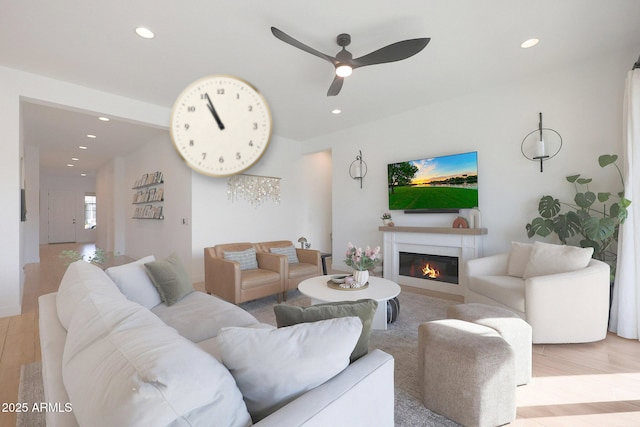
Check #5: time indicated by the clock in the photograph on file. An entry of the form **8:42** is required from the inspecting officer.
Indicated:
**10:56**
